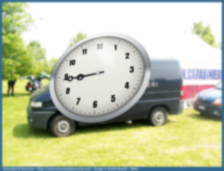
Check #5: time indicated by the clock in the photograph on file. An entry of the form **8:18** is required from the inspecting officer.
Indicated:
**8:44**
